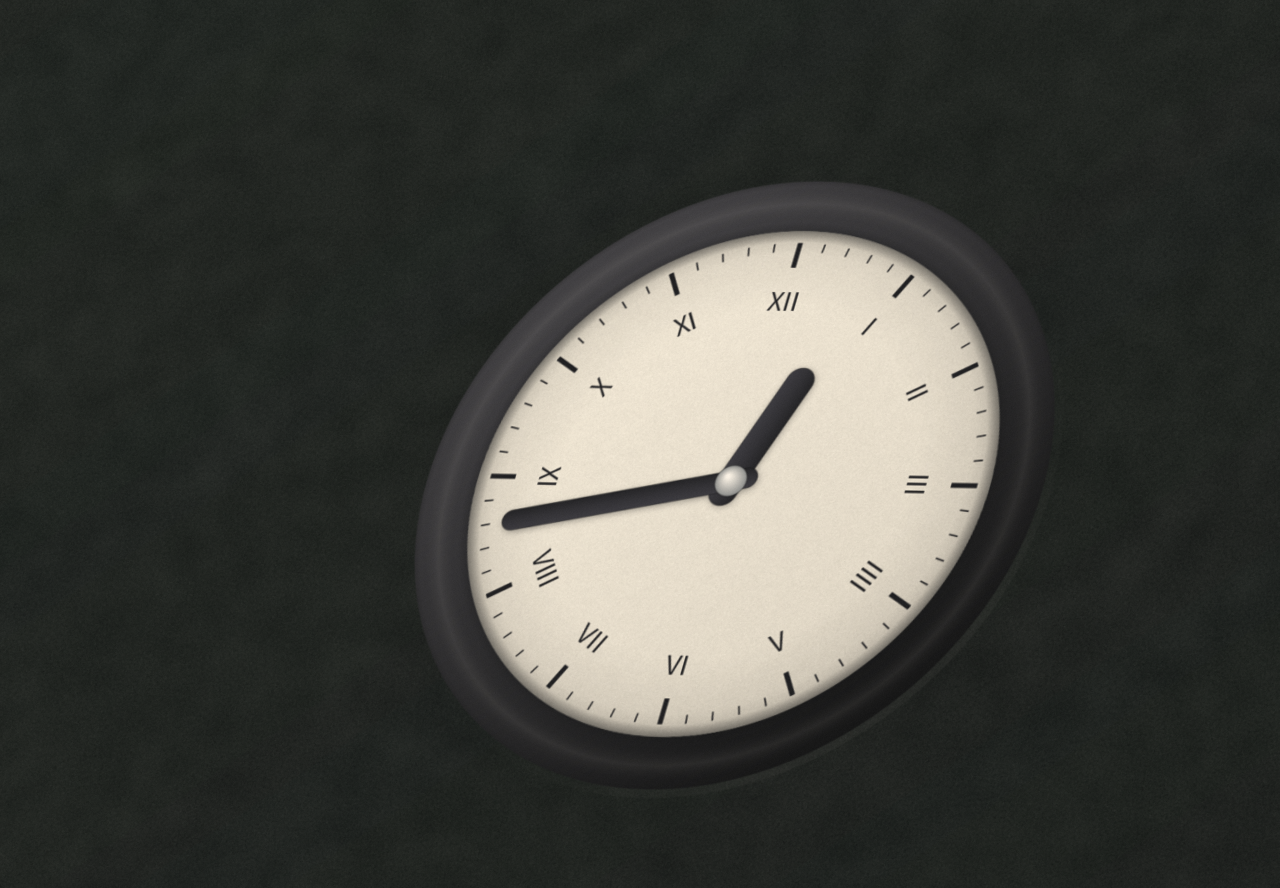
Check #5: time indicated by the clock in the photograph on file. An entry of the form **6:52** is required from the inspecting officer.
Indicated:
**12:43**
